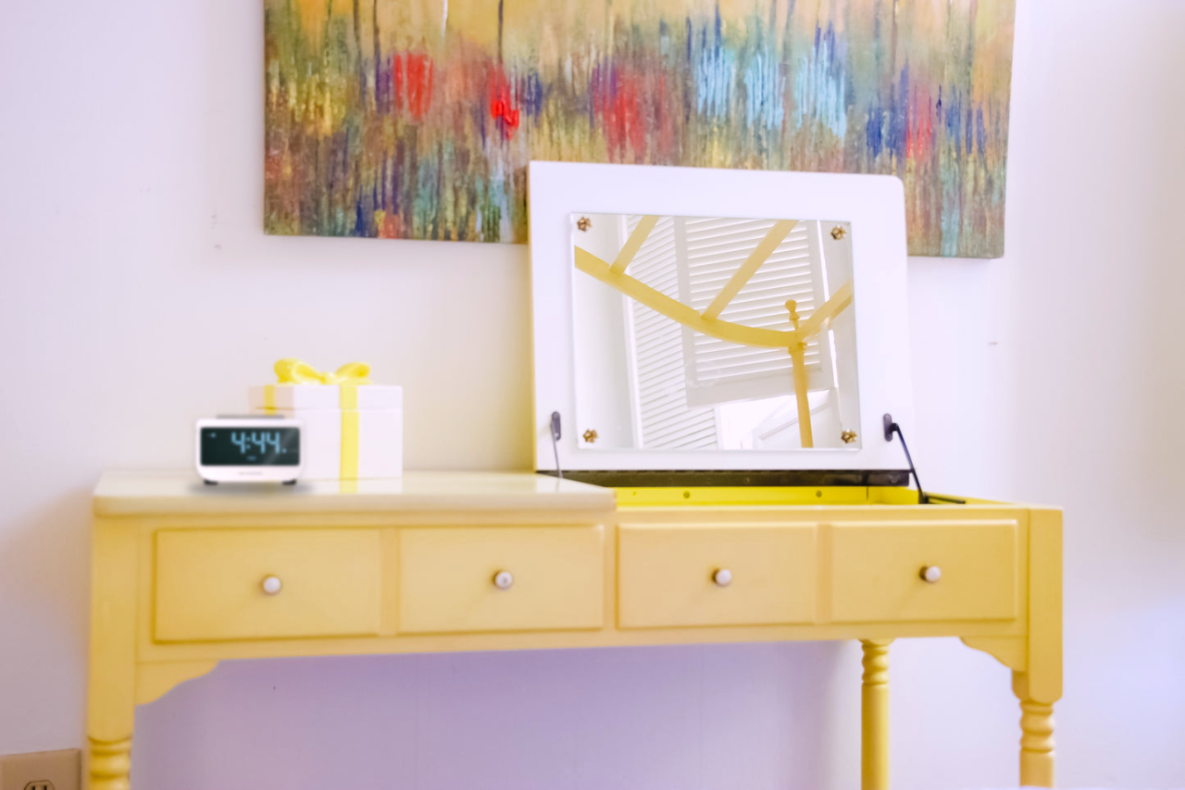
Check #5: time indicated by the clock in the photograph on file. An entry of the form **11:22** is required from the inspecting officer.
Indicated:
**4:44**
